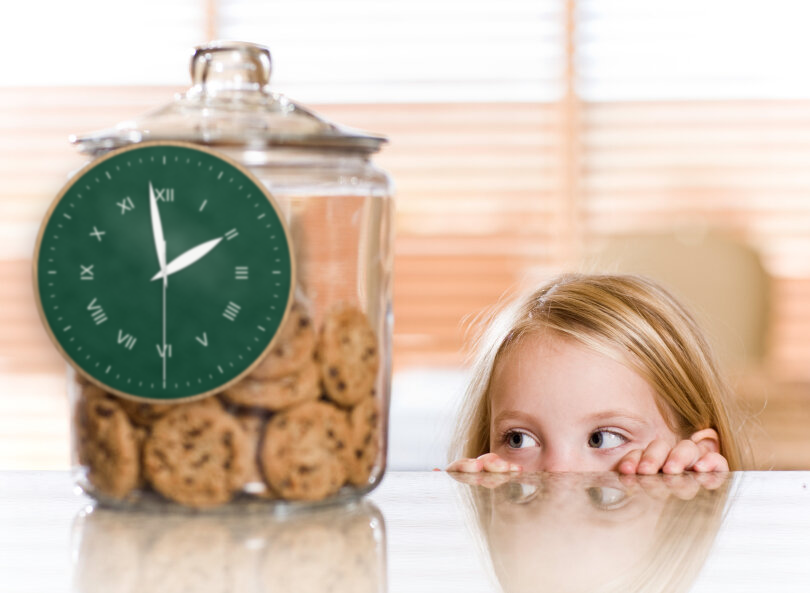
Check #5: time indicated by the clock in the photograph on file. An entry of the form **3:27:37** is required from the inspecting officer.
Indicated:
**1:58:30**
